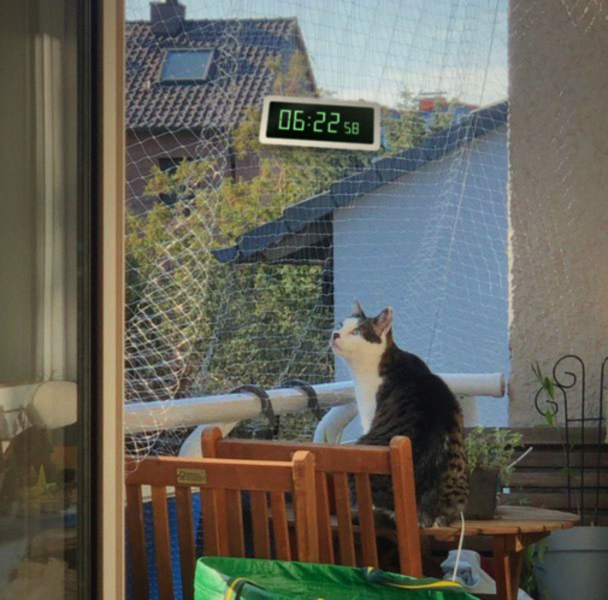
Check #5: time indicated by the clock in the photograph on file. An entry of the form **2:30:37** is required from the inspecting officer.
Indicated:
**6:22:58**
